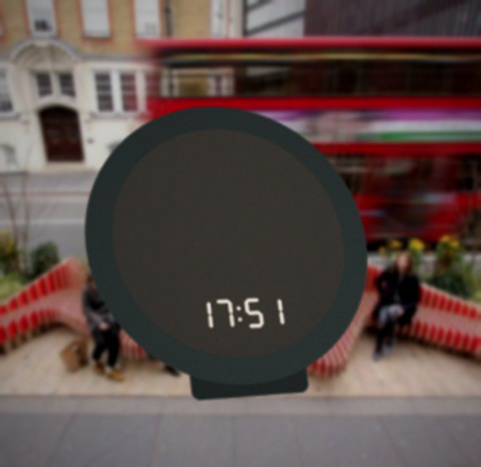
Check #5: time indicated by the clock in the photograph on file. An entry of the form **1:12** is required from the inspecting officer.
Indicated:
**17:51**
